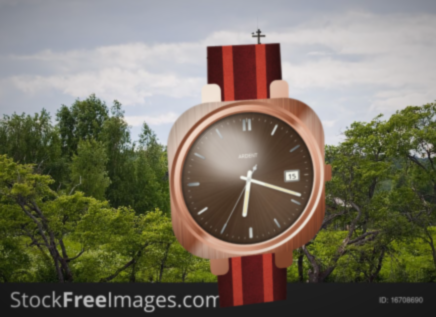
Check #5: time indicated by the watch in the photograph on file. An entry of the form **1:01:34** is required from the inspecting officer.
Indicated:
**6:18:35**
